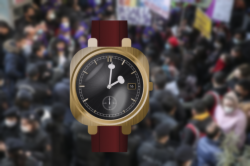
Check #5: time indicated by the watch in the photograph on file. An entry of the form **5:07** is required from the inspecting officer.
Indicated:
**2:01**
